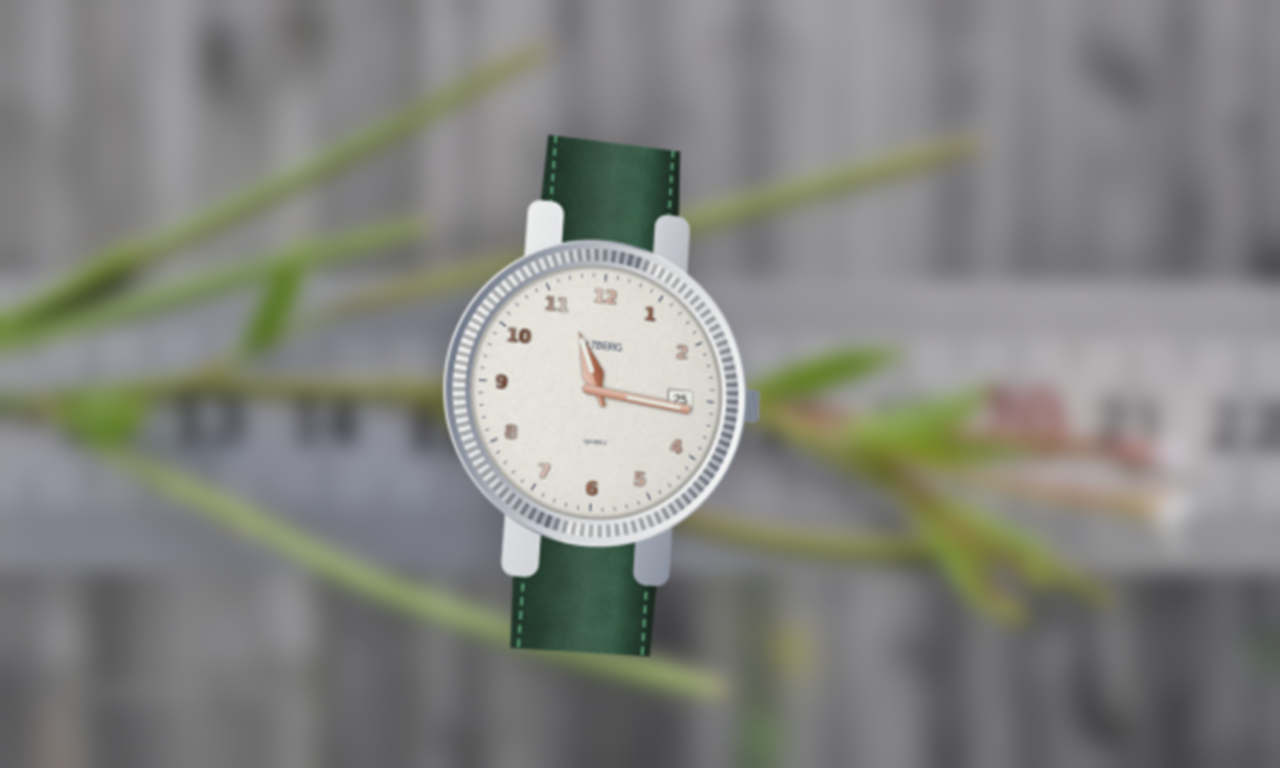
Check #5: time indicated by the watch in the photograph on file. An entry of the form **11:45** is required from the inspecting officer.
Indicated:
**11:16**
